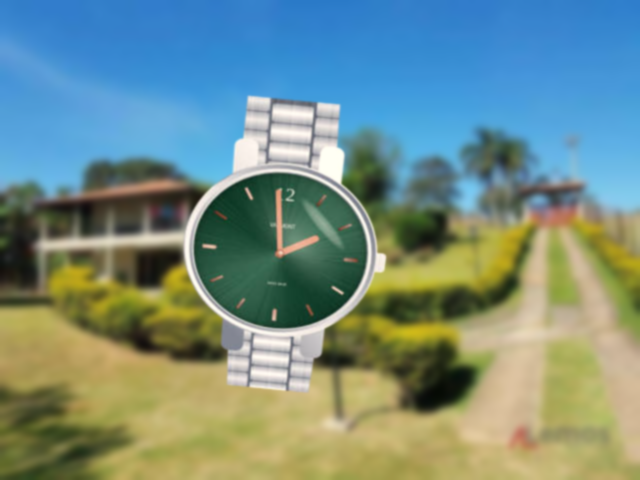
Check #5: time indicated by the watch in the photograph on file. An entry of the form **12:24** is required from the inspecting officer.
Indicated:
**1:59**
